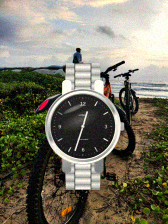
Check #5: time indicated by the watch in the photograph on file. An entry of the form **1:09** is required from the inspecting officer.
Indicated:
**12:33**
